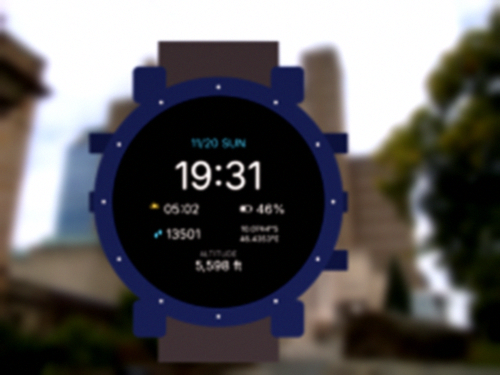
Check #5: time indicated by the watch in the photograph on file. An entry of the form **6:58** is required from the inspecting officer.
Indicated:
**19:31**
